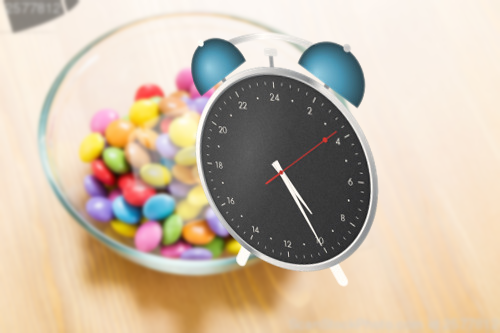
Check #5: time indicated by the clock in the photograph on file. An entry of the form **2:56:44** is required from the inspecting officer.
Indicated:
**9:25:09**
